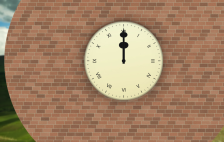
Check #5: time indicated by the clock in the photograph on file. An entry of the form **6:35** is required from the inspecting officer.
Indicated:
**12:00**
